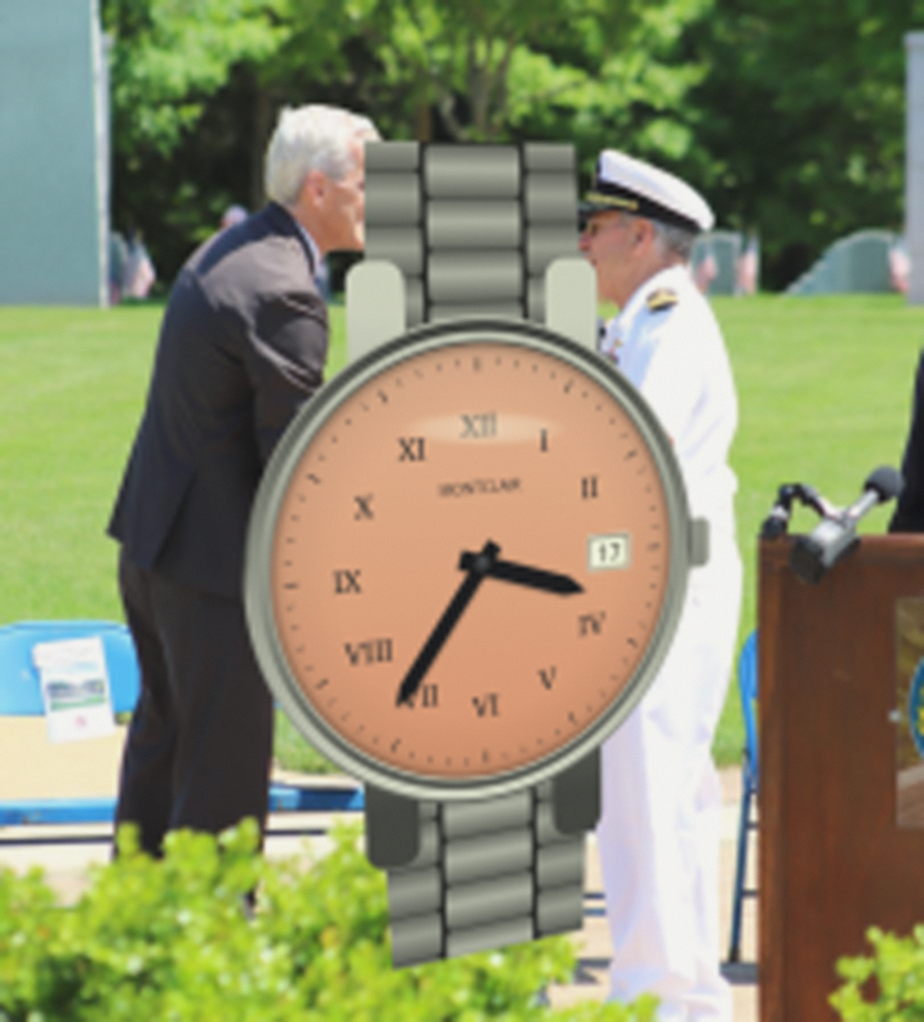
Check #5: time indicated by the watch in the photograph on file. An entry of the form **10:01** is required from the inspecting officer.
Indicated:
**3:36**
